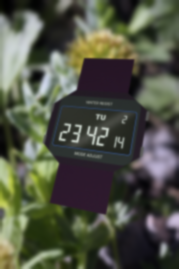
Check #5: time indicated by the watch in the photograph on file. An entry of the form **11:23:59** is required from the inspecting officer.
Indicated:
**23:42:14**
